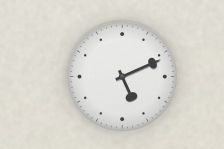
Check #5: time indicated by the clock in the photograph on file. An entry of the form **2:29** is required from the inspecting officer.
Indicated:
**5:11**
